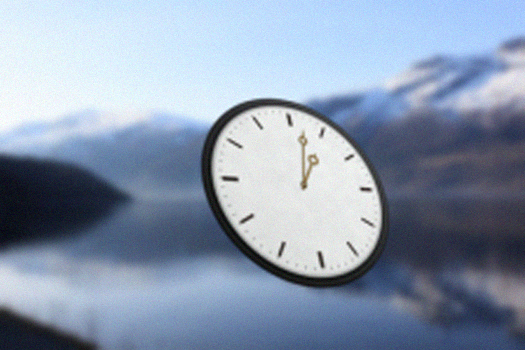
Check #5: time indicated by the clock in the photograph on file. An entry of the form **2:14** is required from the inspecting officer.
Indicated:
**1:02**
